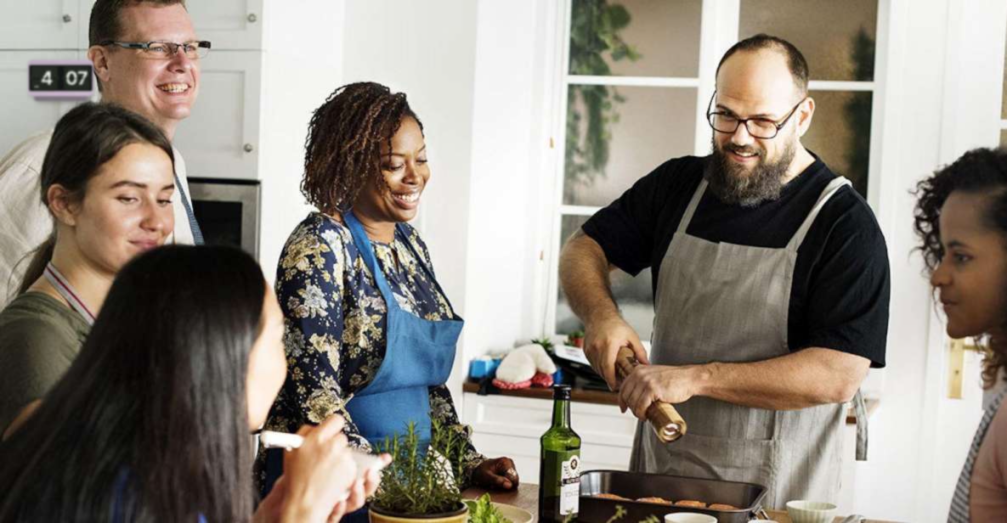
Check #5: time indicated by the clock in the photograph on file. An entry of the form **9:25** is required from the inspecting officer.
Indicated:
**4:07**
